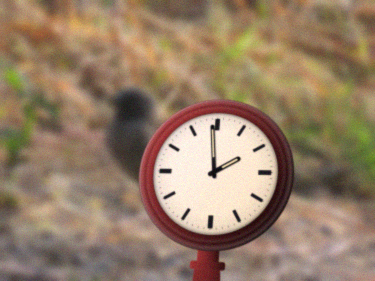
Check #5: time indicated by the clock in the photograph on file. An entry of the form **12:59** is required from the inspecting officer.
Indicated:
**1:59**
